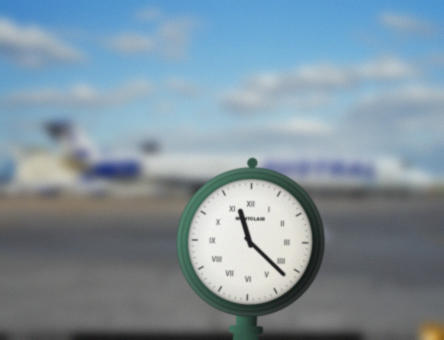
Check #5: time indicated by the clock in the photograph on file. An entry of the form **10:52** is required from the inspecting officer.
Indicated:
**11:22**
